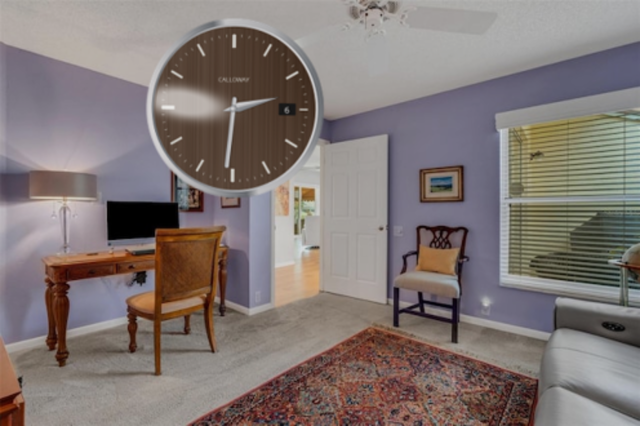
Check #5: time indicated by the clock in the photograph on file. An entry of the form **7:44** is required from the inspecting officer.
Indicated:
**2:31**
